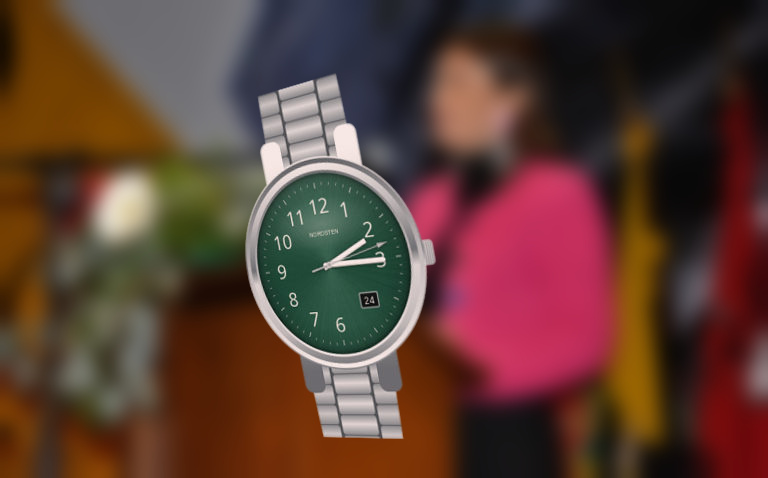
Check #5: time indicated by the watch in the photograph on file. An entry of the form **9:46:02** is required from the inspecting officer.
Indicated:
**2:15:13**
